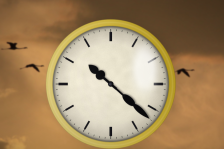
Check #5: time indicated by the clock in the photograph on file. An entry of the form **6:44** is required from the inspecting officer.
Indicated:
**10:22**
